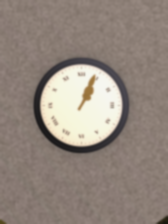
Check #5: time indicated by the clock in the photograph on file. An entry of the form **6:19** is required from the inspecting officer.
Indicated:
**1:04**
